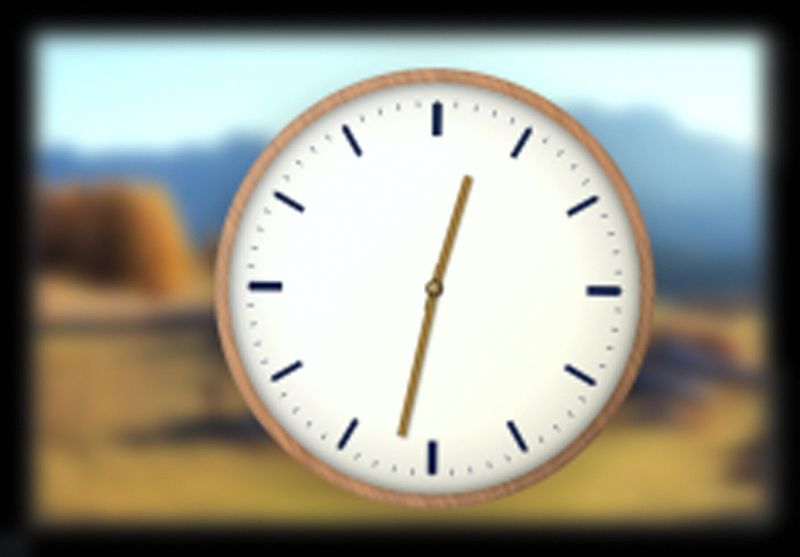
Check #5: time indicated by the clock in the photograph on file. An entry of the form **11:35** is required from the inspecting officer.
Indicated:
**12:32**
